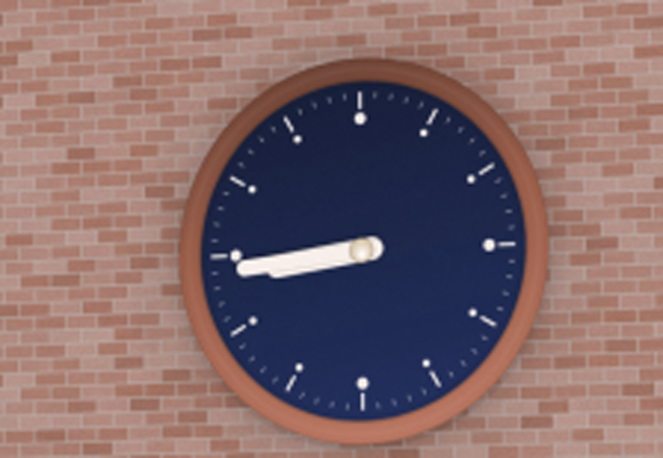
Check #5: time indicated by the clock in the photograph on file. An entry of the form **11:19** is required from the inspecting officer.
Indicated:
**8:44**
